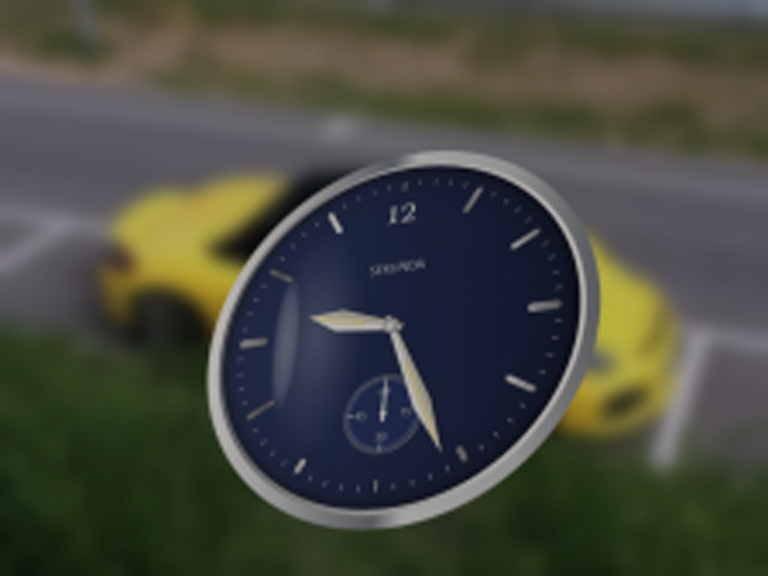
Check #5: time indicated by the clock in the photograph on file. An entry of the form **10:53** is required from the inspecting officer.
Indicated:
**9:26**
